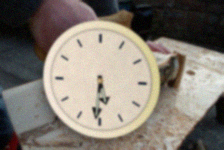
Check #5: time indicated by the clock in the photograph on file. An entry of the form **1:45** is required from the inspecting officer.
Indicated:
**5:31**
